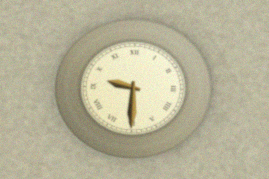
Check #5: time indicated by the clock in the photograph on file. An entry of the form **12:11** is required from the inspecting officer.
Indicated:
**9:30**
